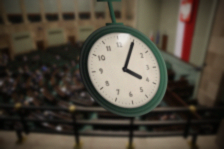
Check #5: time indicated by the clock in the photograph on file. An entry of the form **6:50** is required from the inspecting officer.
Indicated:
**4:05**
